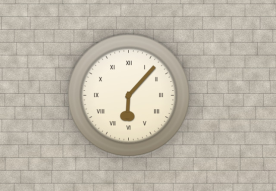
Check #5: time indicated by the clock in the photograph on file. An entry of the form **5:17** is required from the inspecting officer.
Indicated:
**6:07**
